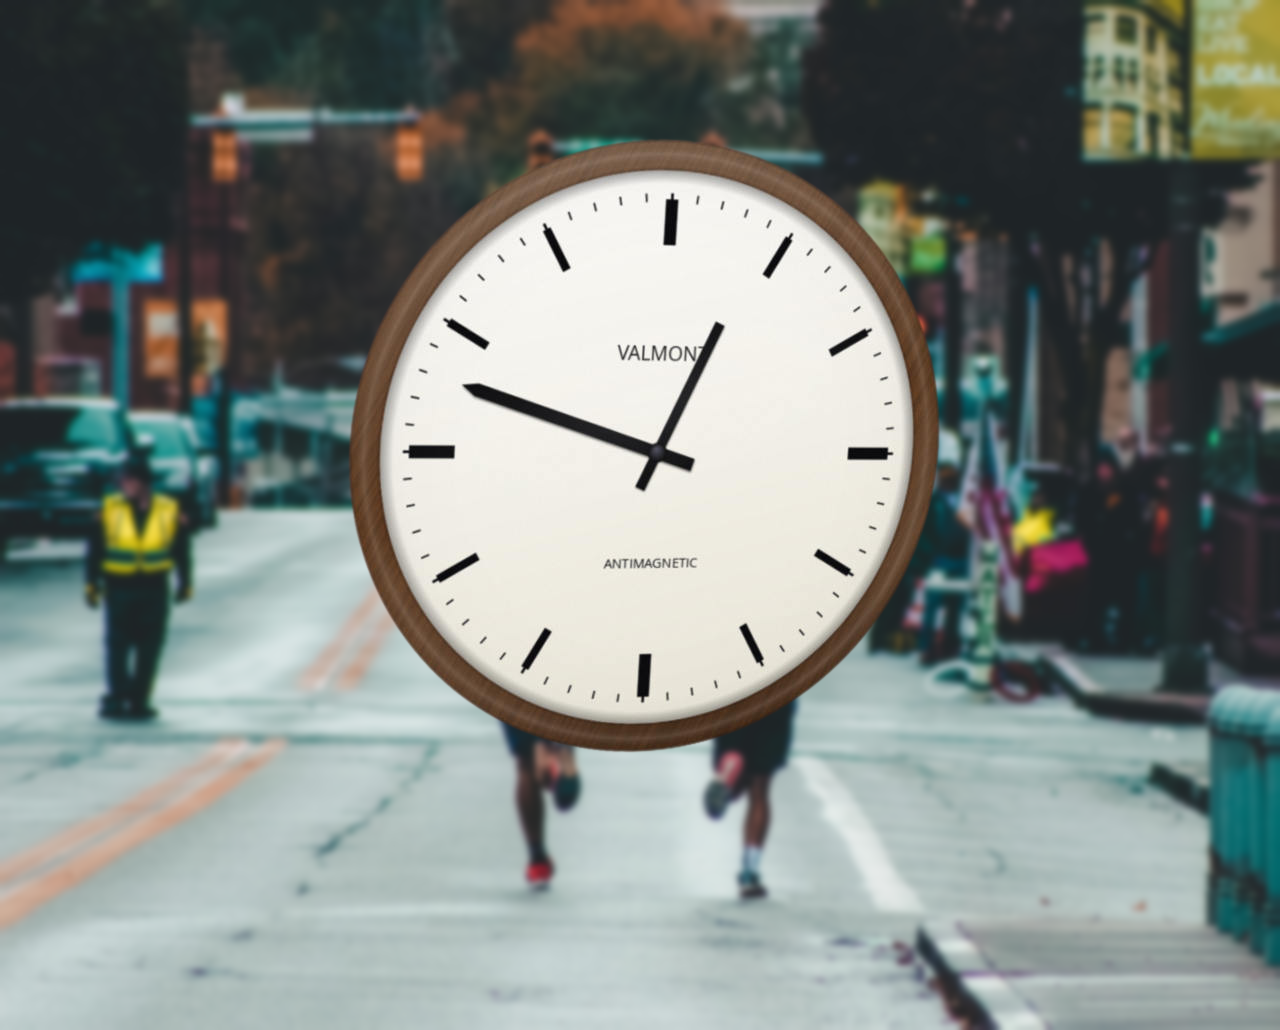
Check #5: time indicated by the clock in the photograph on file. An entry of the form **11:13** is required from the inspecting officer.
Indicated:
**12:48**
